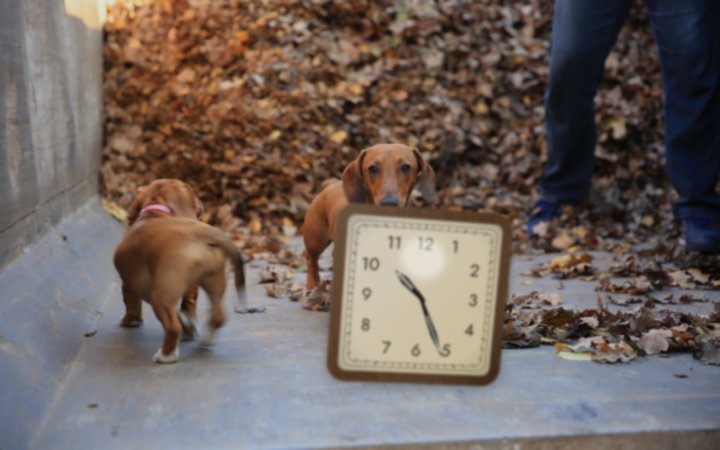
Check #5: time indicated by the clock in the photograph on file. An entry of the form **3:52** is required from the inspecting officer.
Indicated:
**10:26**
